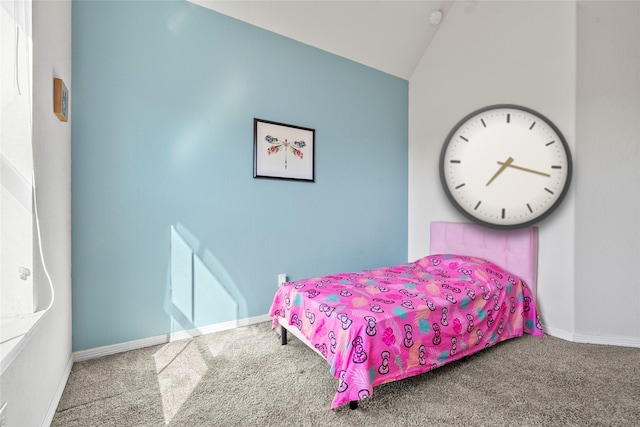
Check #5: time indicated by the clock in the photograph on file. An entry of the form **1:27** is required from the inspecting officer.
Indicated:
**7:17**
